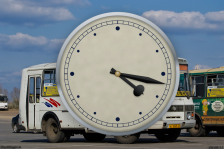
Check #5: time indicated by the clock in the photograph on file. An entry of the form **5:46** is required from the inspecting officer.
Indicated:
**4:17**
